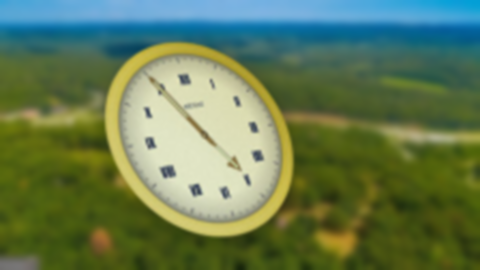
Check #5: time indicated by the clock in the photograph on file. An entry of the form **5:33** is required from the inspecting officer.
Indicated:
**4:55**
